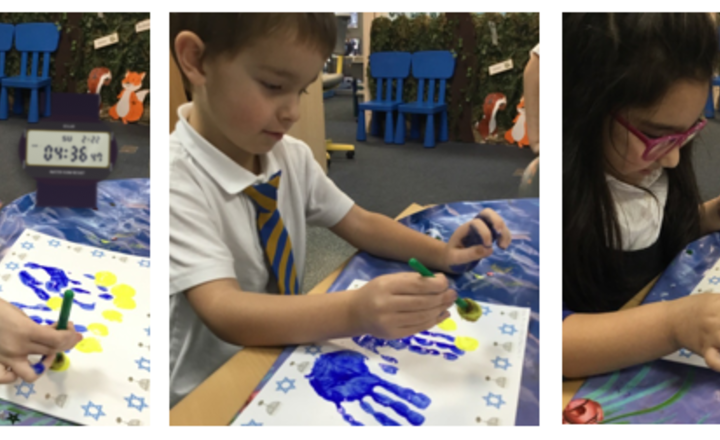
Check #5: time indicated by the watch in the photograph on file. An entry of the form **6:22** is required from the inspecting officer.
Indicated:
**4:36**
